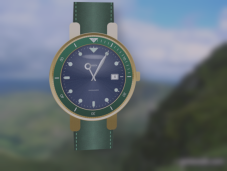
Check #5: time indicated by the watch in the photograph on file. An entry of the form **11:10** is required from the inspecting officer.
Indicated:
**11:05**
